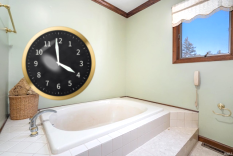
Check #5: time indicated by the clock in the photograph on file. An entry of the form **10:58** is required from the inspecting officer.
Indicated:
**3:59**
